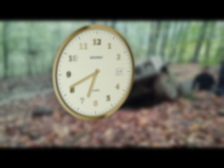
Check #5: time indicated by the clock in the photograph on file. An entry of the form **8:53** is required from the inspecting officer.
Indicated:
**6:41**
